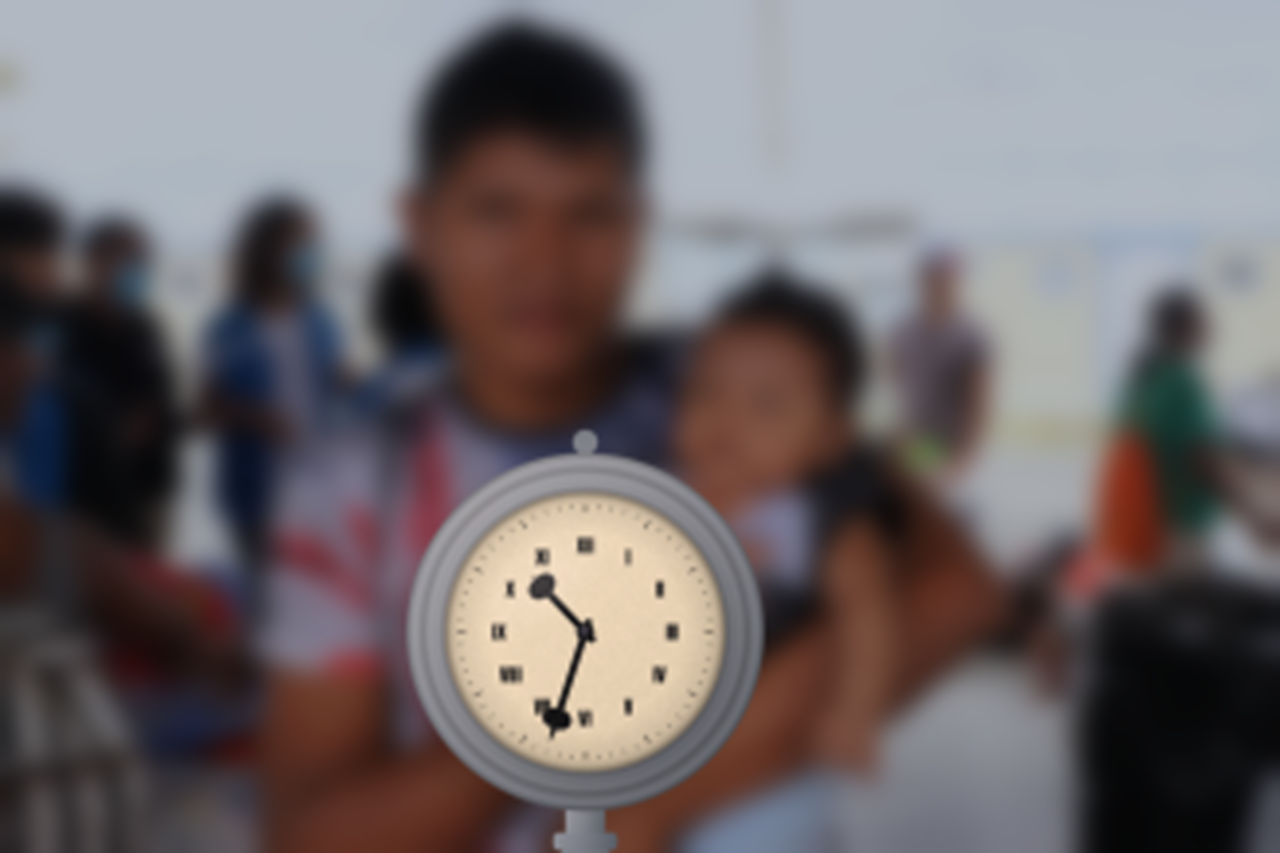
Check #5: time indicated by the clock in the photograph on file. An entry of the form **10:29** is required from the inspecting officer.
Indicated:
**10:33**
